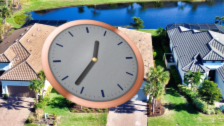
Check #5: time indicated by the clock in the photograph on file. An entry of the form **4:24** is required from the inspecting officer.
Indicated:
**12:37**
